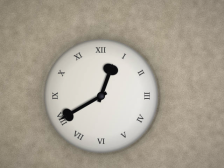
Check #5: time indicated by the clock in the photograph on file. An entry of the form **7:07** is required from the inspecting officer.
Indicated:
**12:40**
